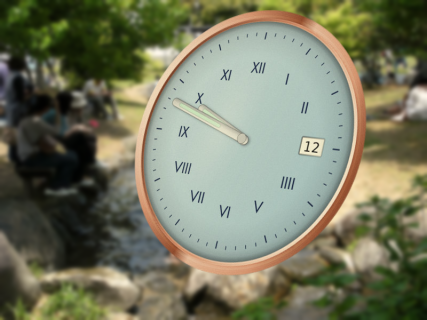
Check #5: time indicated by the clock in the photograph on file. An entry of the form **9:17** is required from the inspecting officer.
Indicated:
**9:48**
